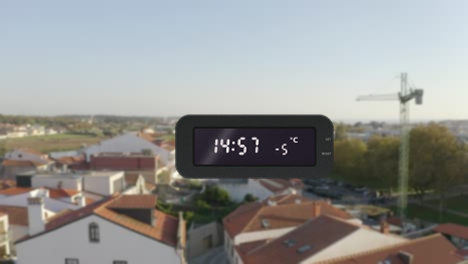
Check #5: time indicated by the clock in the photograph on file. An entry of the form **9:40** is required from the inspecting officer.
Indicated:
**14:57**
